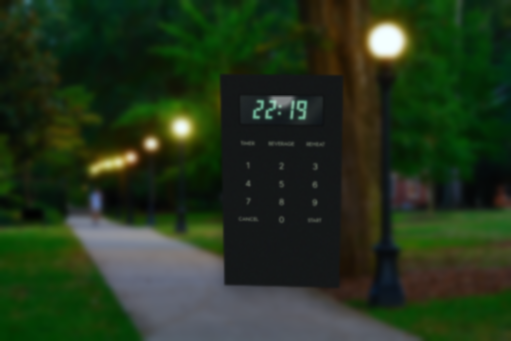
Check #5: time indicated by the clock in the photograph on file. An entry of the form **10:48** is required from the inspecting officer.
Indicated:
**22:19**
